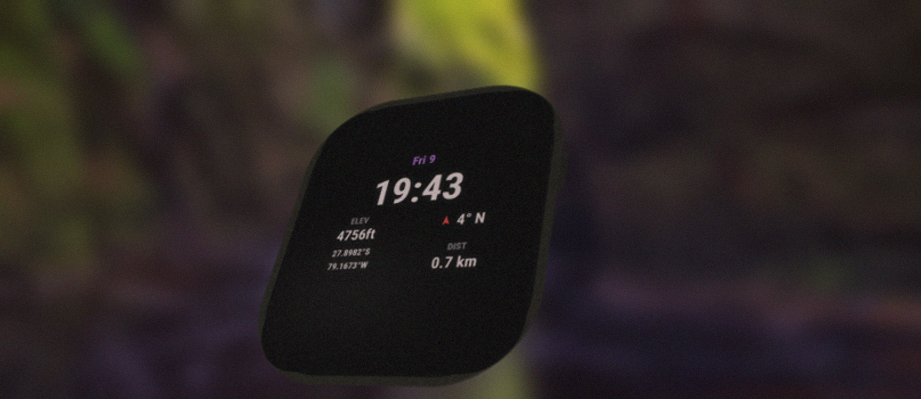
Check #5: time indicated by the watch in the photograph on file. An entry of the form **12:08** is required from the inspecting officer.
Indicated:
**19:43**
